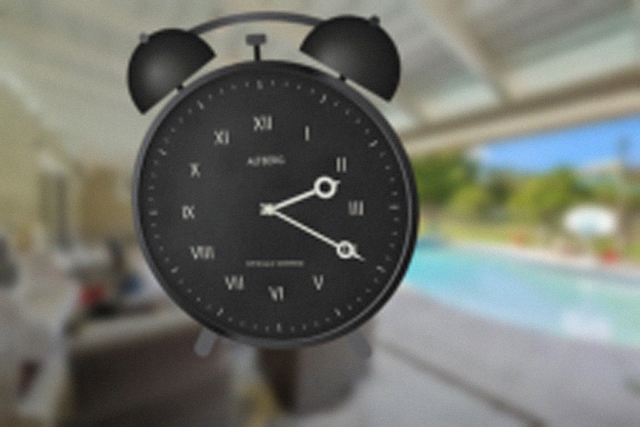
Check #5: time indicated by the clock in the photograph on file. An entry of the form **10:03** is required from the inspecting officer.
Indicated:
**2:20**
